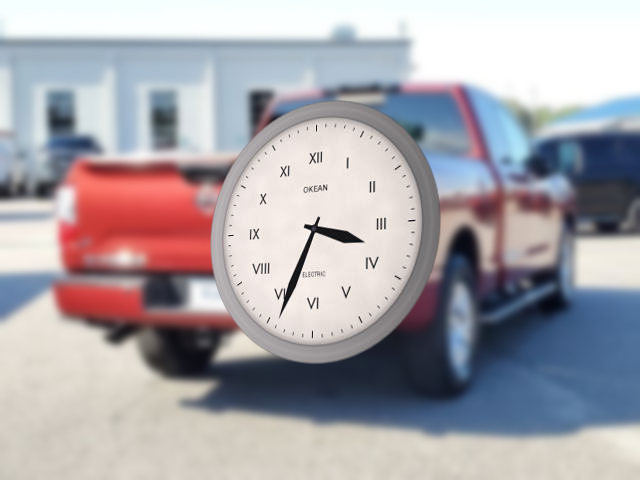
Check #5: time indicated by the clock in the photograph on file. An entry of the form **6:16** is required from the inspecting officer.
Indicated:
**3:34**
